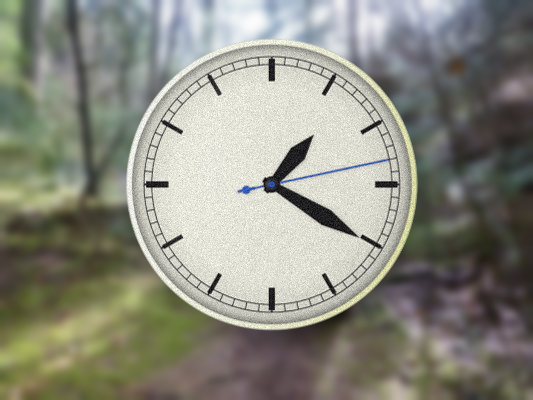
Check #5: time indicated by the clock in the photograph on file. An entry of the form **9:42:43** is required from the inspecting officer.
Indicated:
**1:20:13**
